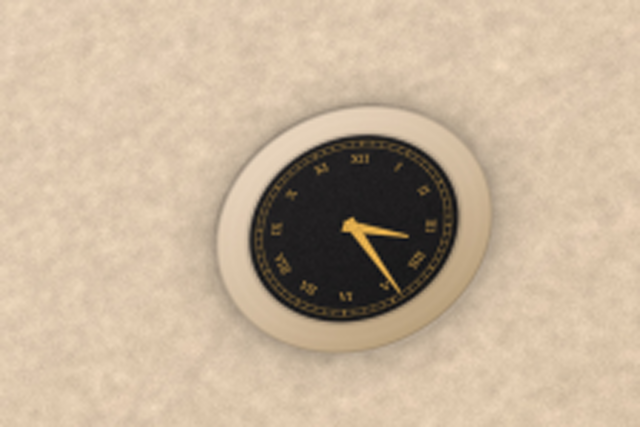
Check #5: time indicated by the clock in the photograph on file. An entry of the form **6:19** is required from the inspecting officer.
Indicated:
**3:24**
